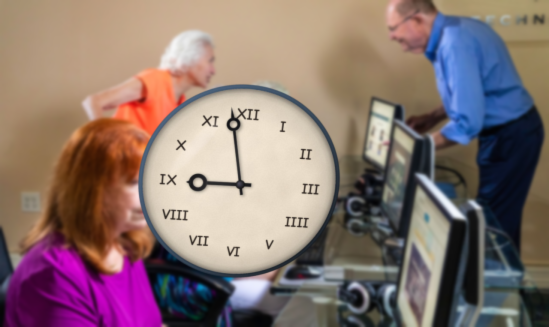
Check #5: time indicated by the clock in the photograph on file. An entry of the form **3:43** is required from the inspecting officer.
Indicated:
**8:58**
